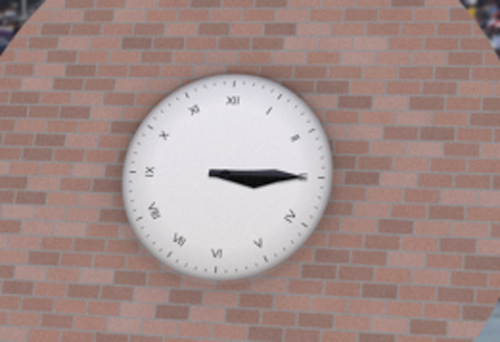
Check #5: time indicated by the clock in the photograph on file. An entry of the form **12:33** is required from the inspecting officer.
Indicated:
**3:15**
